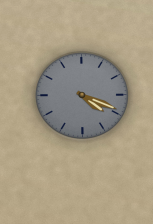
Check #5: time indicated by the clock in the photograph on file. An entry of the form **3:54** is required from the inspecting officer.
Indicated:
**4:19**
